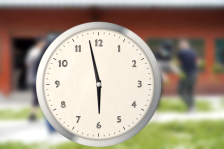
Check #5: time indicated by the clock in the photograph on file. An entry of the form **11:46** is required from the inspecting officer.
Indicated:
**5:58**
